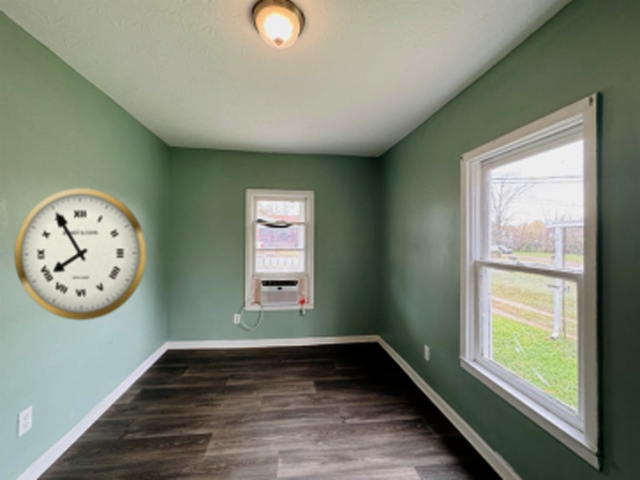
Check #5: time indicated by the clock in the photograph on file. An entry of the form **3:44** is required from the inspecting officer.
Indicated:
**7:55**
